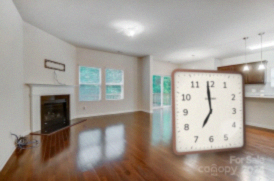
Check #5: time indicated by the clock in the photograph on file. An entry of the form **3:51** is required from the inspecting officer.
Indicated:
**6:59**
